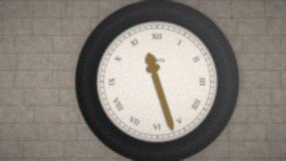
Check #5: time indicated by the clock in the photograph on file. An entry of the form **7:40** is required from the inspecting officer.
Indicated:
**11:27**
